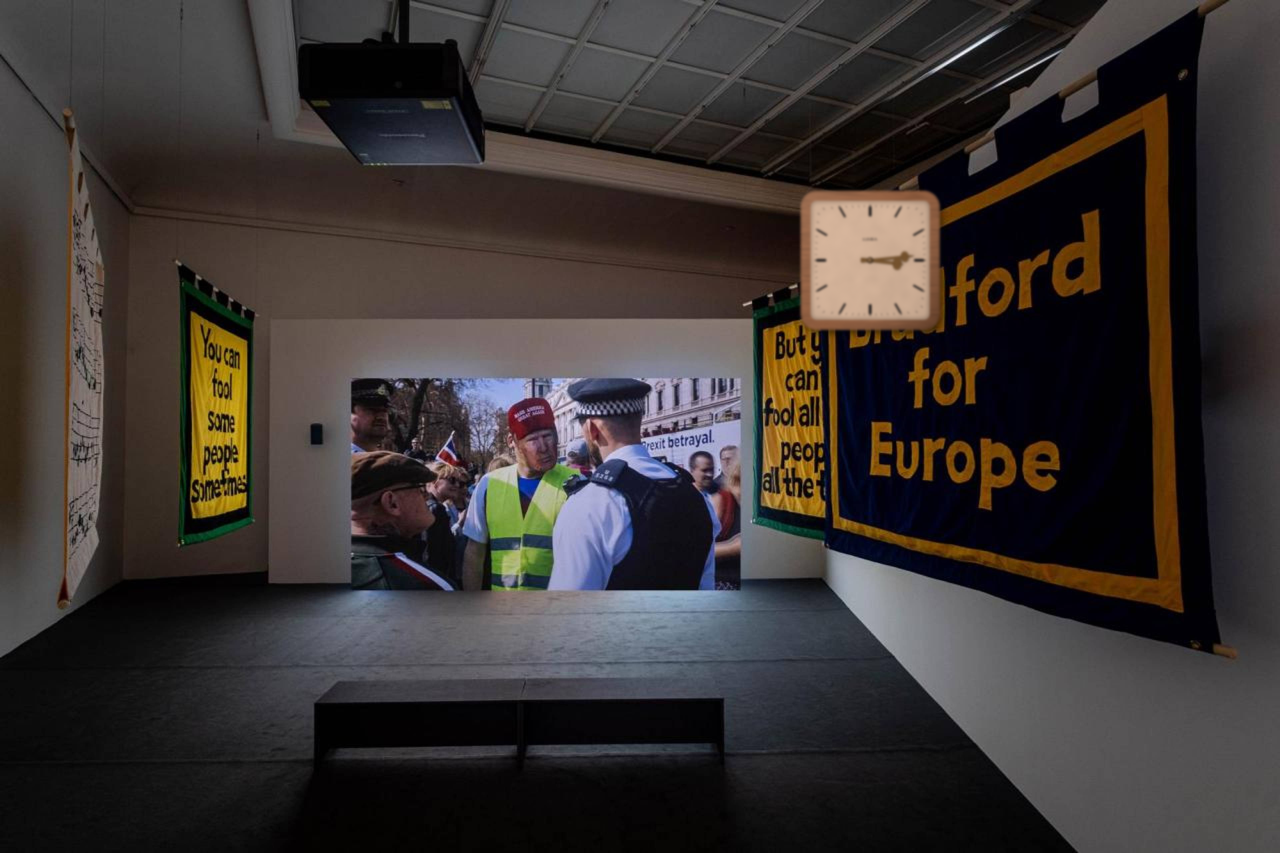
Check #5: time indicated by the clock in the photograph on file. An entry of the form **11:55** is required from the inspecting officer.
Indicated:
**3:14**
